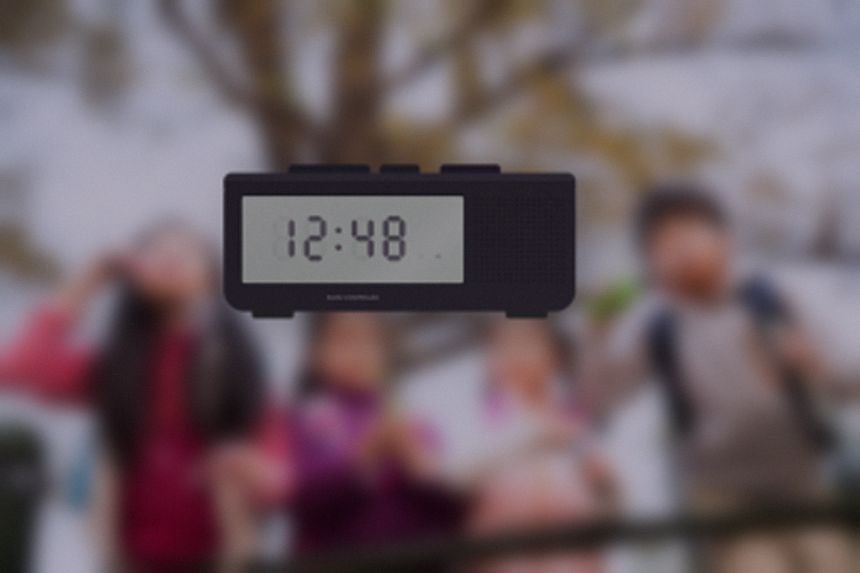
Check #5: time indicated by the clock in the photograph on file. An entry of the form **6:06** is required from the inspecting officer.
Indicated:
**12:48**
